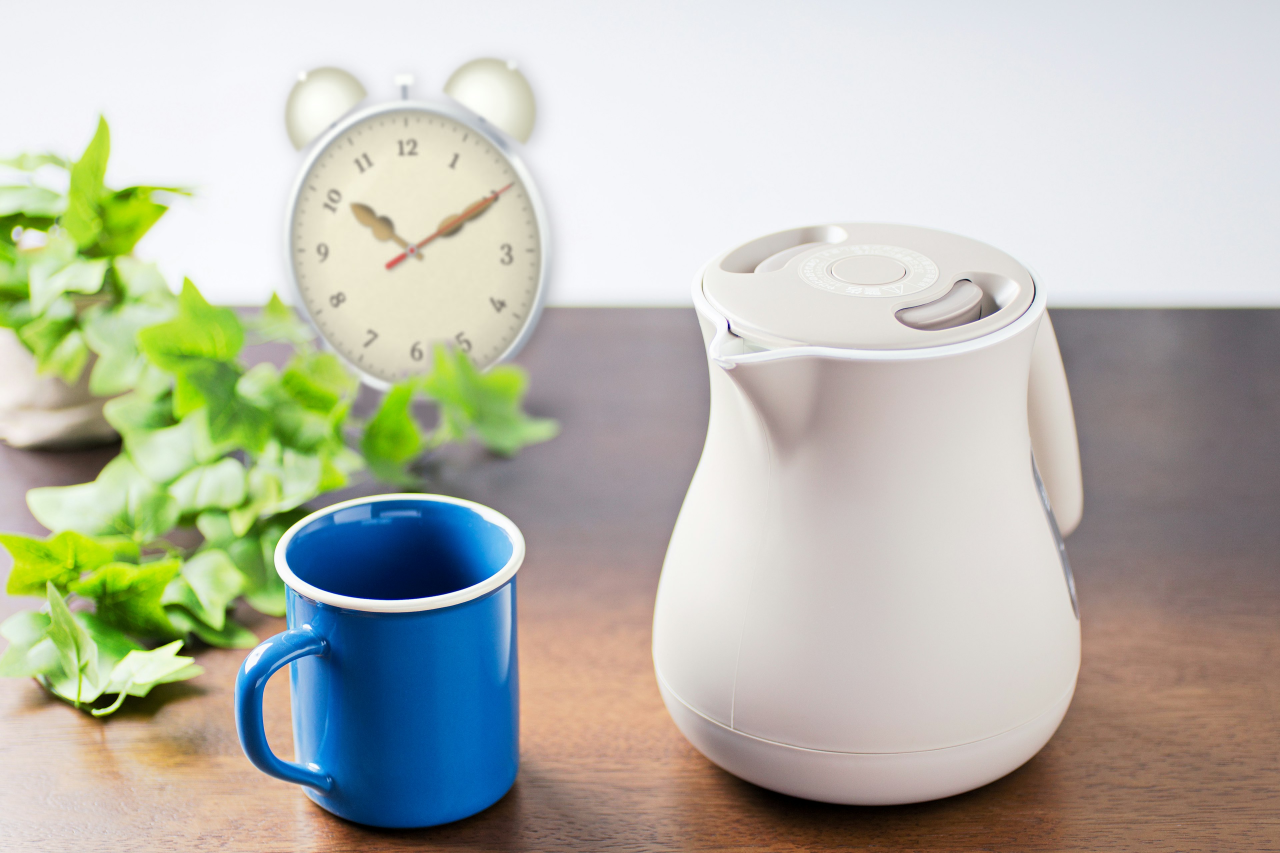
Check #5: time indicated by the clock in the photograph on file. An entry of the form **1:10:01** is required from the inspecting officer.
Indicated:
**10:10:10**
